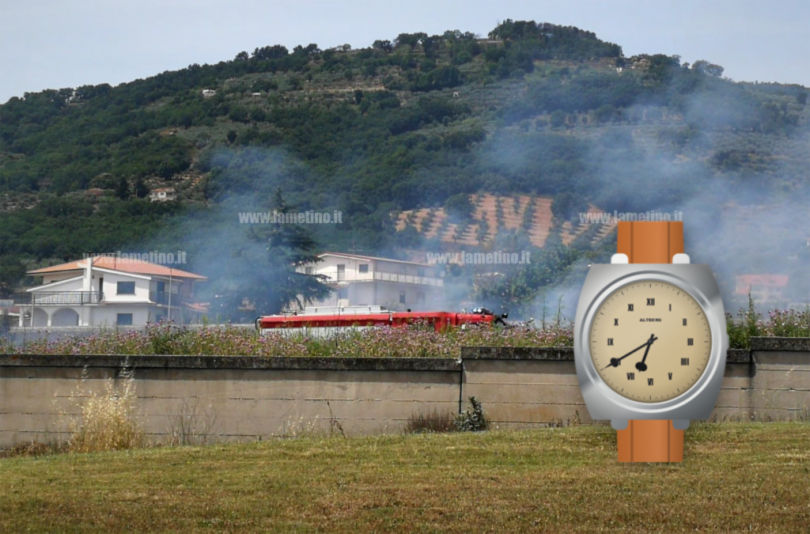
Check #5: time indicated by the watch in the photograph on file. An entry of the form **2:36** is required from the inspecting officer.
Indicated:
**6:40**
